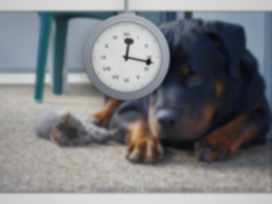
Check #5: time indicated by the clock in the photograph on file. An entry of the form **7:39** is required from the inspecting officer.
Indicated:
**12:17**
